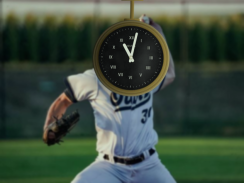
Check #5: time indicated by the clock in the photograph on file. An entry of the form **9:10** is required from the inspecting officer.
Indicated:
**11:02**
